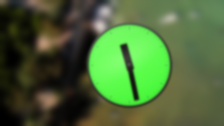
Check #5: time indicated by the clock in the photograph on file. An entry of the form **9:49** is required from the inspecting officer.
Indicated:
**11:28**
